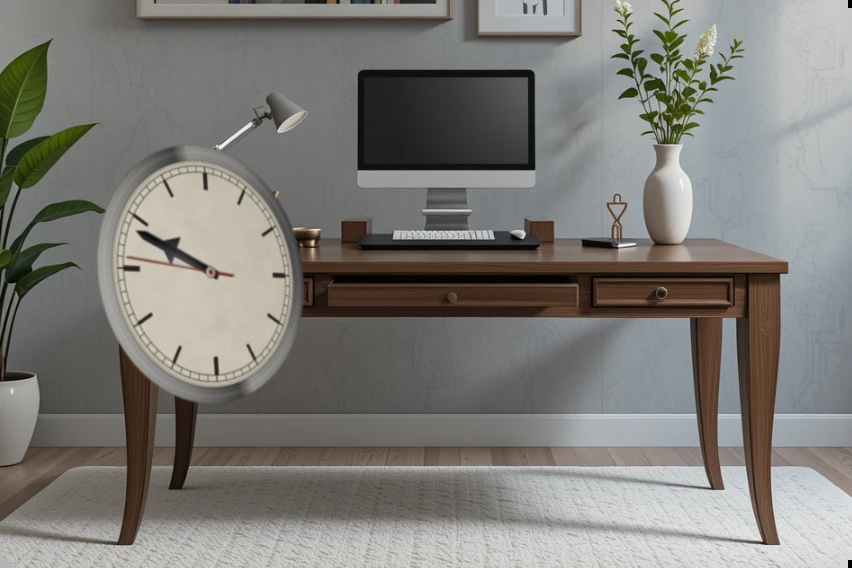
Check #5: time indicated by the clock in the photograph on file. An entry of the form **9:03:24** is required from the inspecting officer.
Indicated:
**9:48:46**
